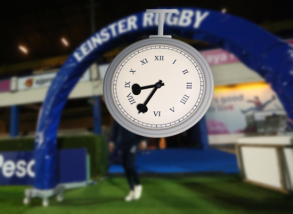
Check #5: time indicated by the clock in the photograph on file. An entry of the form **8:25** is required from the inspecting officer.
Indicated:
**8:35**
